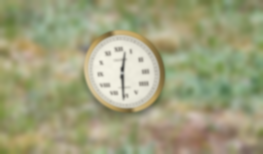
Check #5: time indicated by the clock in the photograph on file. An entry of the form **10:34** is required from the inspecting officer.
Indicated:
**12:31**
